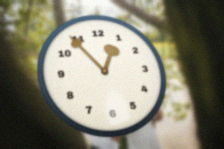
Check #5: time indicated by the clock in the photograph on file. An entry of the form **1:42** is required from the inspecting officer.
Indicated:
**12:54**
